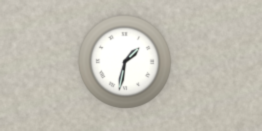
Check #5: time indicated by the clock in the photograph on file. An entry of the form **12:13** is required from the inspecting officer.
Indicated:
**1:32**
